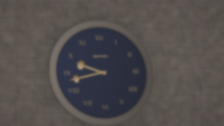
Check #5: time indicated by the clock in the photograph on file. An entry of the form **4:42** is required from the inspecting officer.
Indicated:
**9:43**
